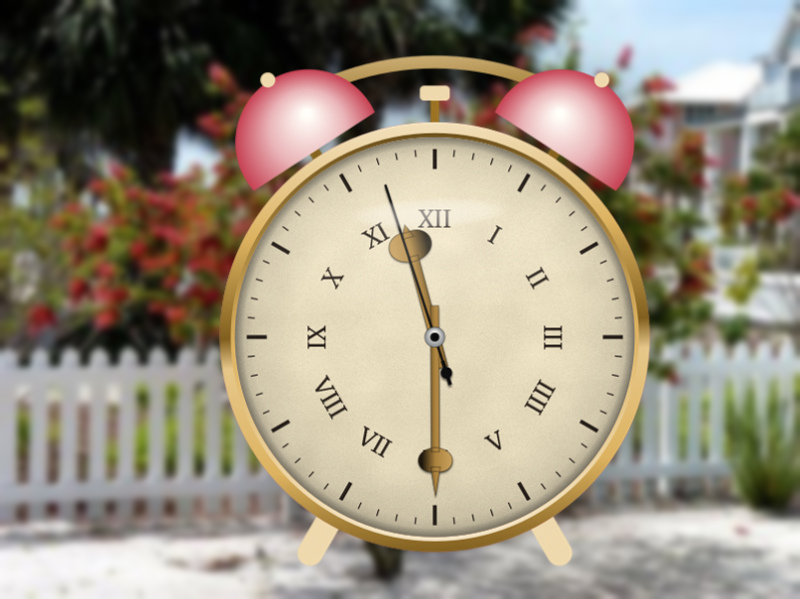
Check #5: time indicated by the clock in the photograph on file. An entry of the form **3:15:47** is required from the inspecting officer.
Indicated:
**11:29:57**
